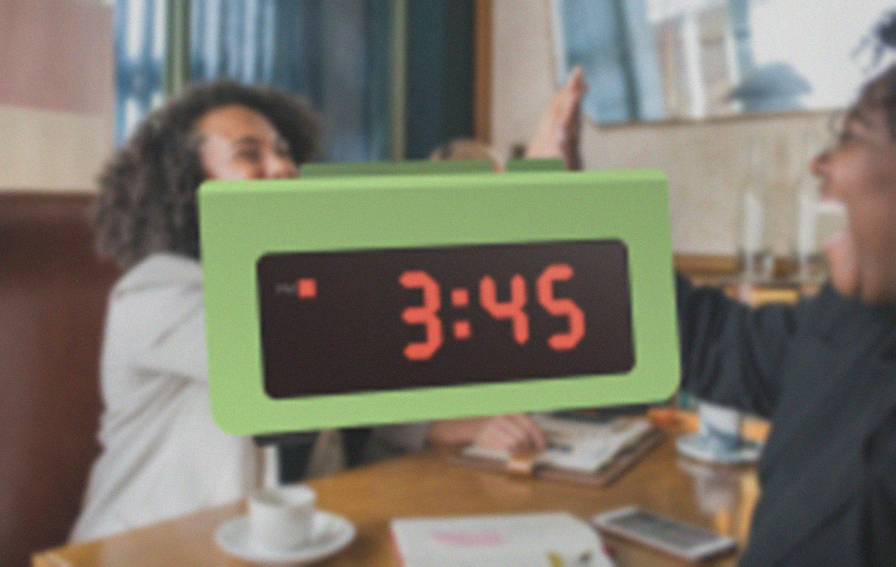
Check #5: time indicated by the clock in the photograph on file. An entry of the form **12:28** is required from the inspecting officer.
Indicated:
**3:45**
